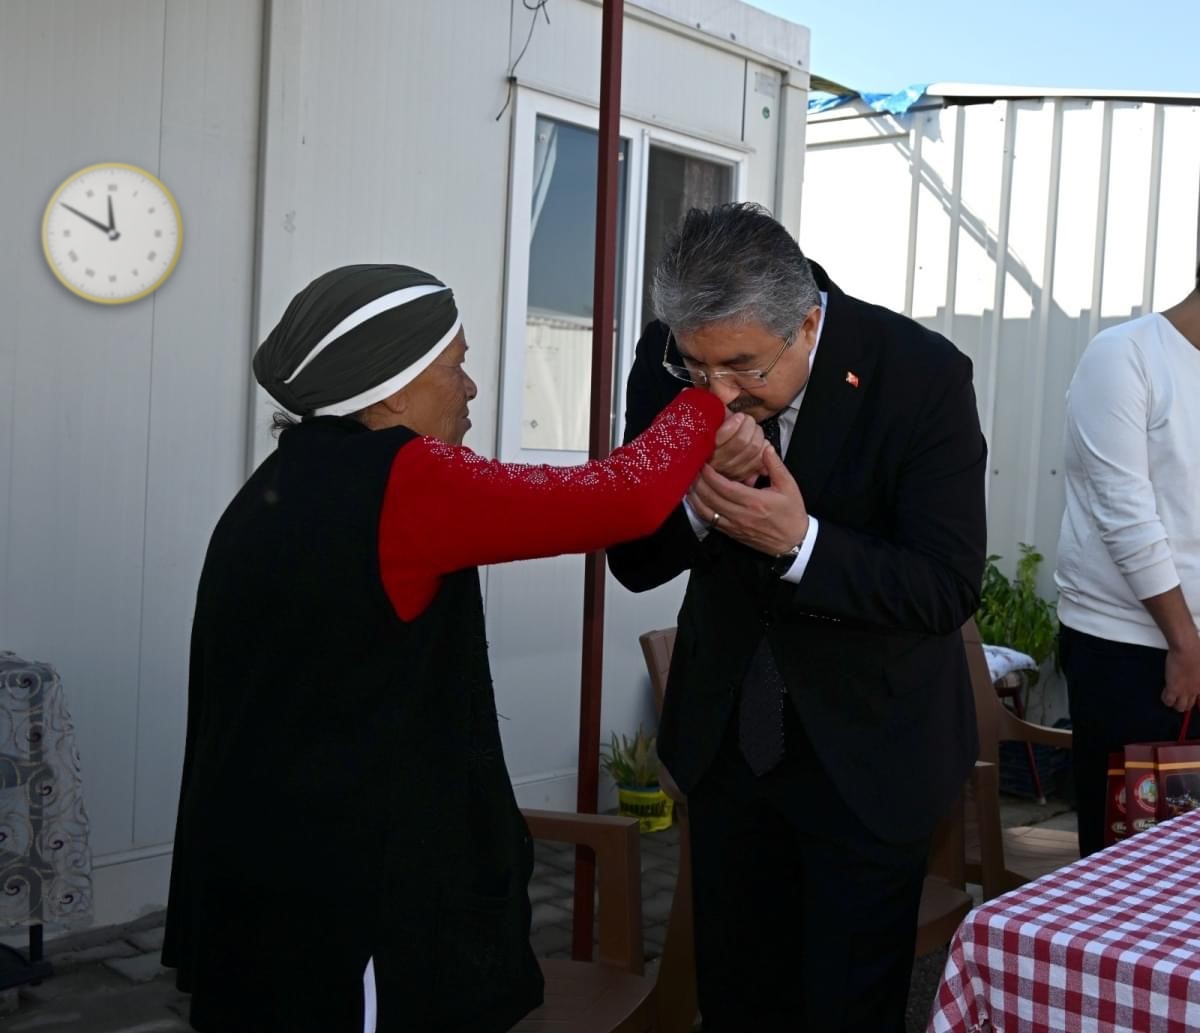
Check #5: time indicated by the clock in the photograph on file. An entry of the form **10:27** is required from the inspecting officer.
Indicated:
**11:50**
